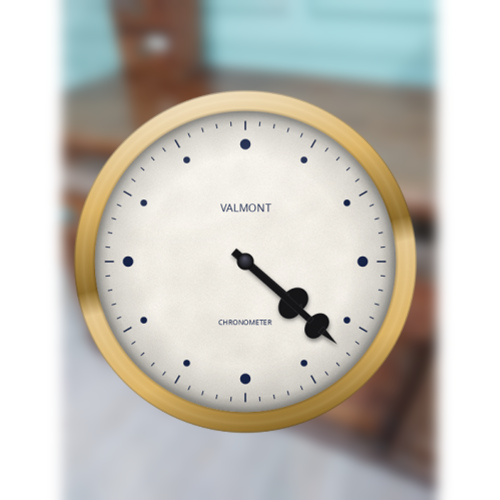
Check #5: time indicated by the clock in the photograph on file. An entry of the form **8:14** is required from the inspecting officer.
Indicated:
**4:22**
